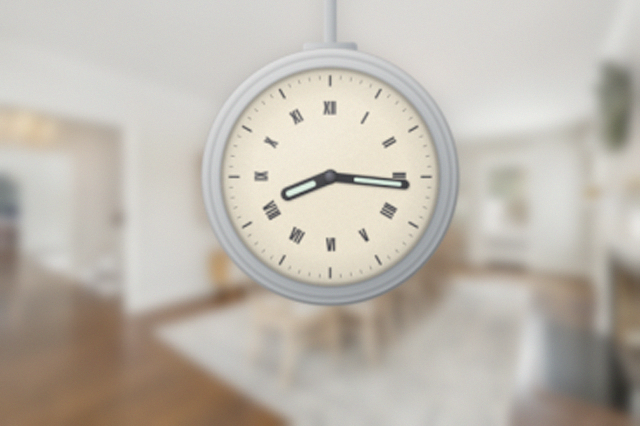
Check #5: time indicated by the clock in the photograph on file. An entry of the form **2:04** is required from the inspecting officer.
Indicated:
**8:16**
